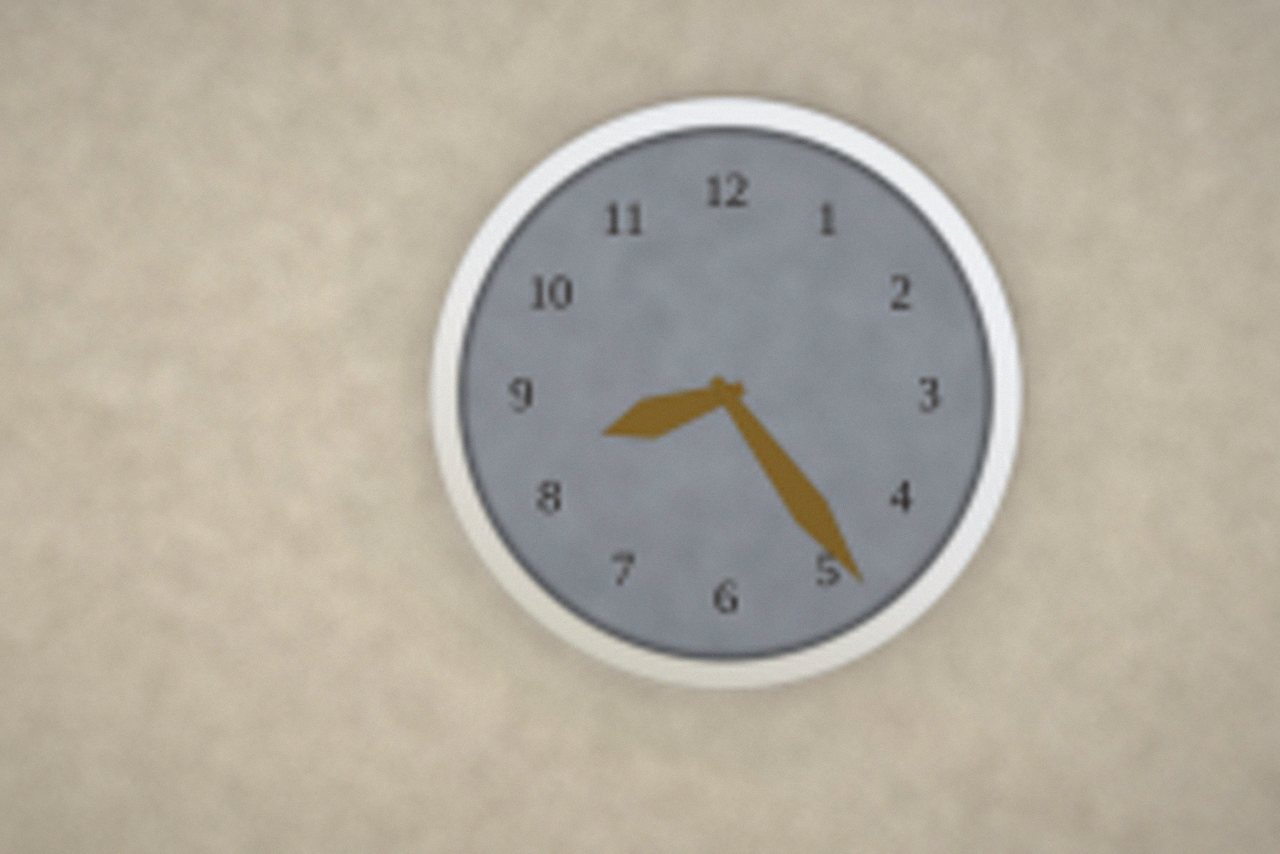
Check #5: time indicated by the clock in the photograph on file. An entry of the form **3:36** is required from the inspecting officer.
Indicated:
**8:24**
